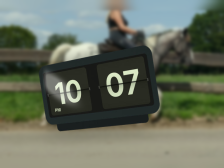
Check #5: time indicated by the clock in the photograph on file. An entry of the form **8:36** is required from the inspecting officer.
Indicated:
**10:07**
